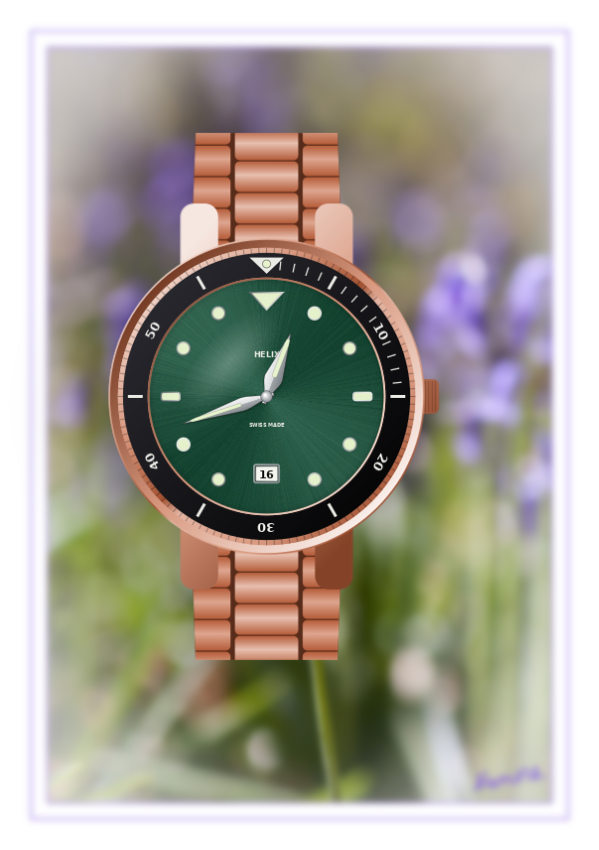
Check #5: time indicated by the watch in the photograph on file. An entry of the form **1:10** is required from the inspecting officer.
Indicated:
**12:42**
